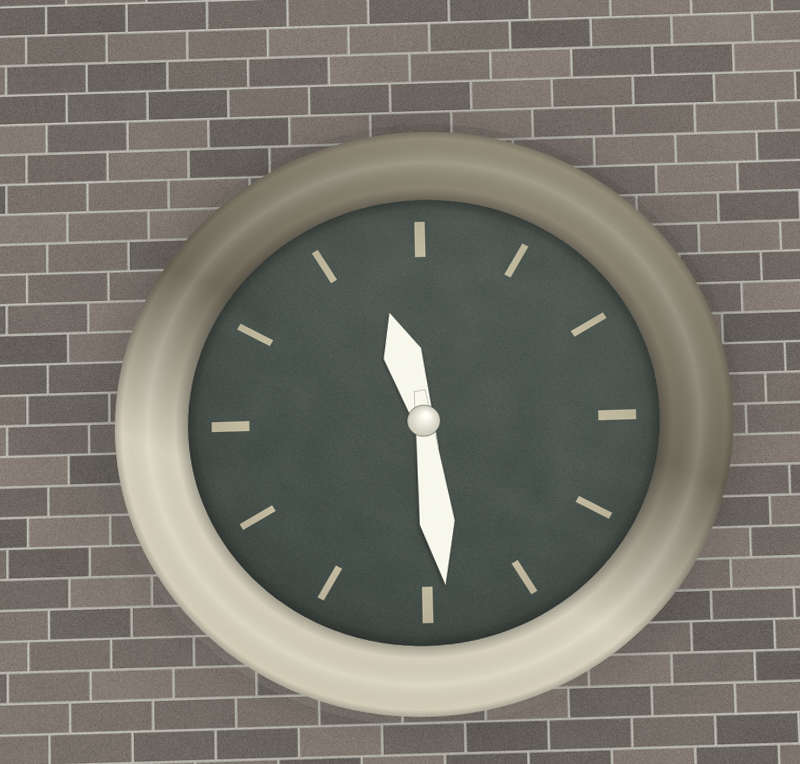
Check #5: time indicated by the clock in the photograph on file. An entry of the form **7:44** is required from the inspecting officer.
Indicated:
**11:29**
